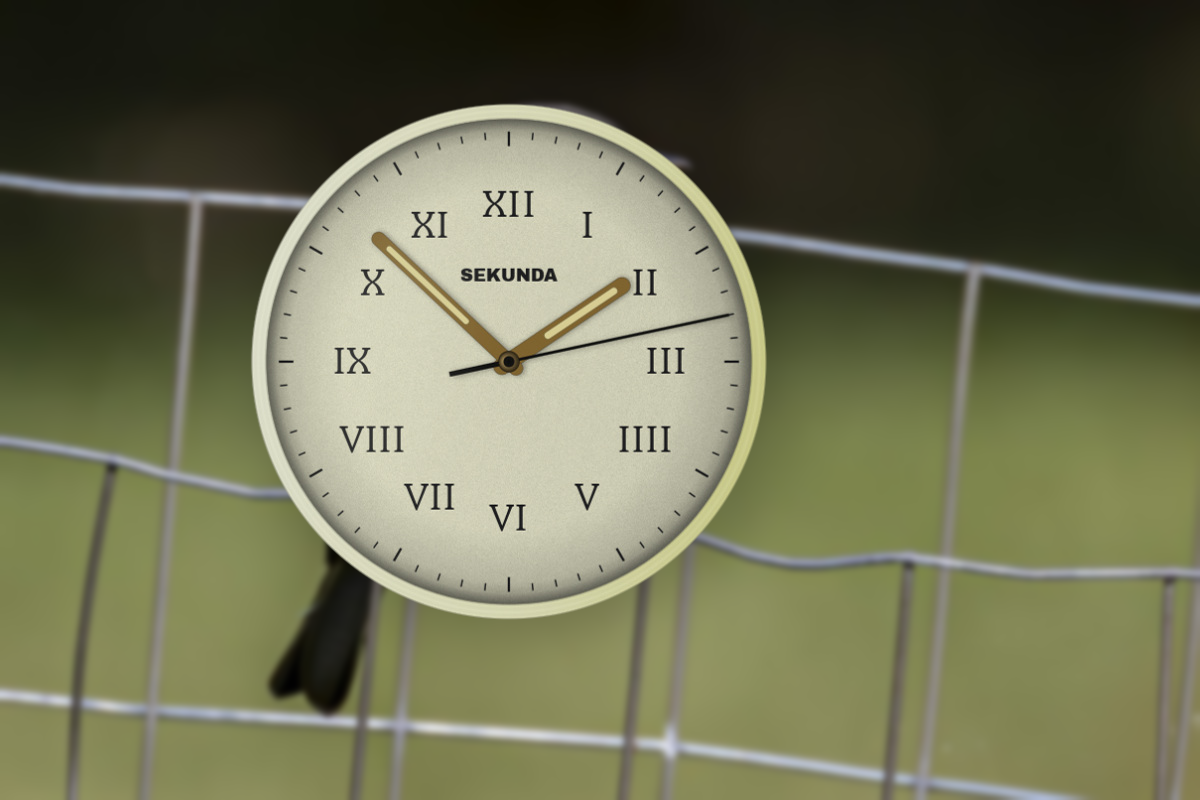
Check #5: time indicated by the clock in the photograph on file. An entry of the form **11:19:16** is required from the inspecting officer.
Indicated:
**1:52:13**
